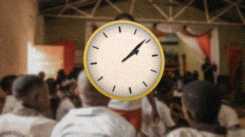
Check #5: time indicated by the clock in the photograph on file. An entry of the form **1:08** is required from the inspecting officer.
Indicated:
**2:09**
